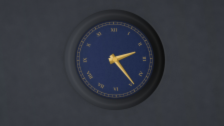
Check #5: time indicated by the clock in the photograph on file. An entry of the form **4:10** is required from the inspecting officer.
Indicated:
**2:24**
